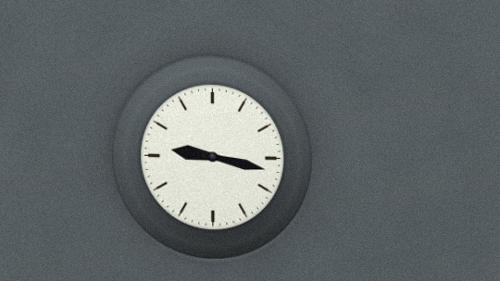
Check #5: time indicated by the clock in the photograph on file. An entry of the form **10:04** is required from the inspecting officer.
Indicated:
**9:17**
